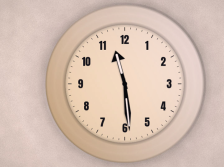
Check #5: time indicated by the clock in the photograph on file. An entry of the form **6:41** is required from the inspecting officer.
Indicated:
**11:29**
